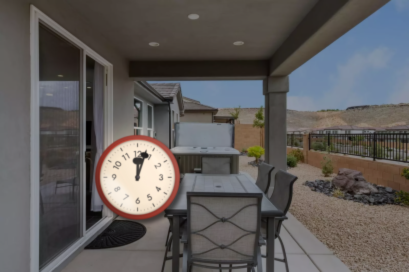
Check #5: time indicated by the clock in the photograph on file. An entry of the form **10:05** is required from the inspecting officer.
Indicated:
**12:03**
